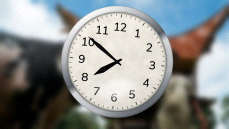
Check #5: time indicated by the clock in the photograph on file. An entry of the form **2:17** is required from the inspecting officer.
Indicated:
**7:51**
